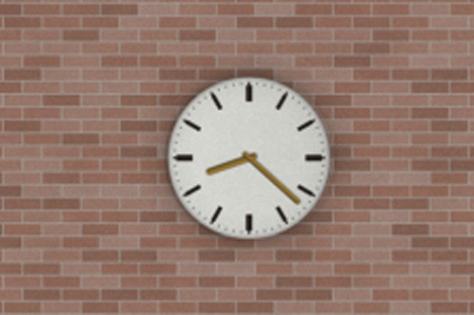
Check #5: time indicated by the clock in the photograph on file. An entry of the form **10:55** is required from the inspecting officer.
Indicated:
**8:22**
